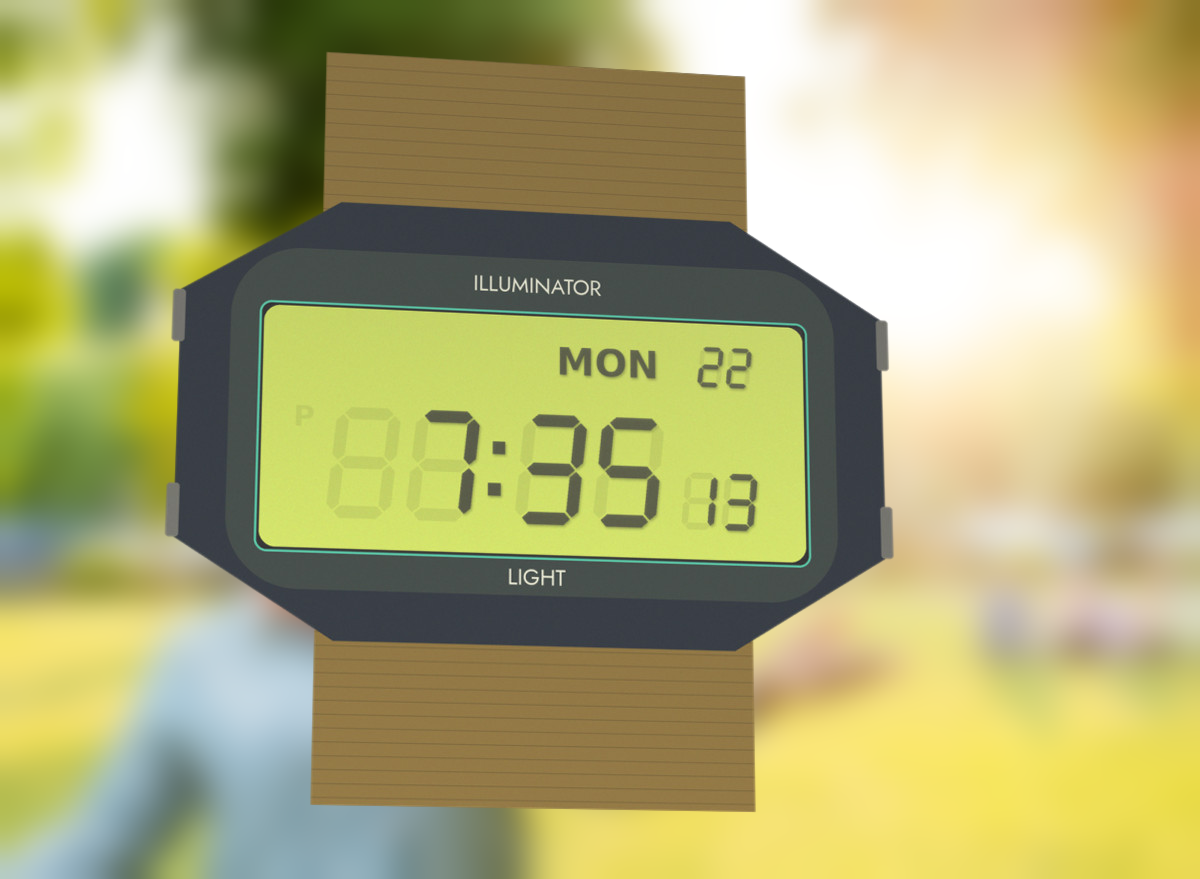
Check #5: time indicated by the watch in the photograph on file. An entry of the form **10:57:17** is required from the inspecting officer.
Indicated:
**7:35:13**
